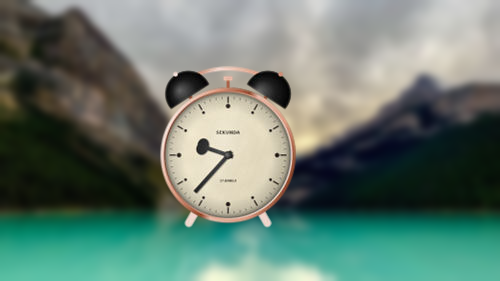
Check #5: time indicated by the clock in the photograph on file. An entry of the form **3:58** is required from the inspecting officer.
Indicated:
**9:37**
